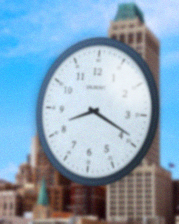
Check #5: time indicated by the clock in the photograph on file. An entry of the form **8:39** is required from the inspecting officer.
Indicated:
**8:19**
